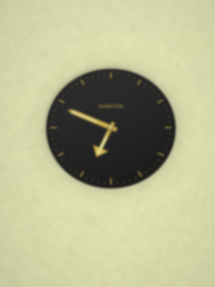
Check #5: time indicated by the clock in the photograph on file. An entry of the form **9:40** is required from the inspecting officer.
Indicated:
**6:49**
